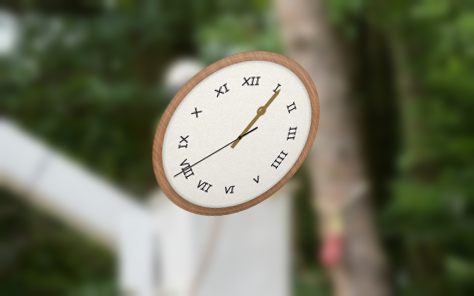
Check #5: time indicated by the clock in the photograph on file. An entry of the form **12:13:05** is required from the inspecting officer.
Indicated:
**1:05:40**
